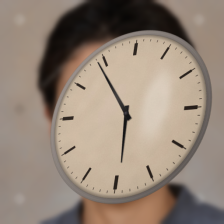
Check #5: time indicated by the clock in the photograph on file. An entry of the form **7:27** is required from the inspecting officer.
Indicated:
**5:54**
